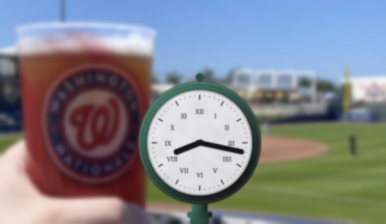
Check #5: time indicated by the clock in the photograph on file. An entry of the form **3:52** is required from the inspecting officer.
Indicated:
**8:17**
